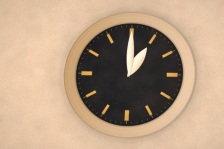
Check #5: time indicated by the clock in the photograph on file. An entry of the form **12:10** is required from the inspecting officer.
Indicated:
**1:00**
